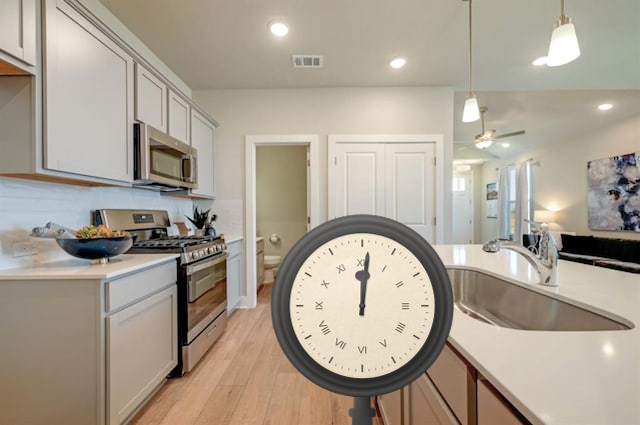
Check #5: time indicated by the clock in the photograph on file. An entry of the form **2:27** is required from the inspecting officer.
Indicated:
**12:01**
